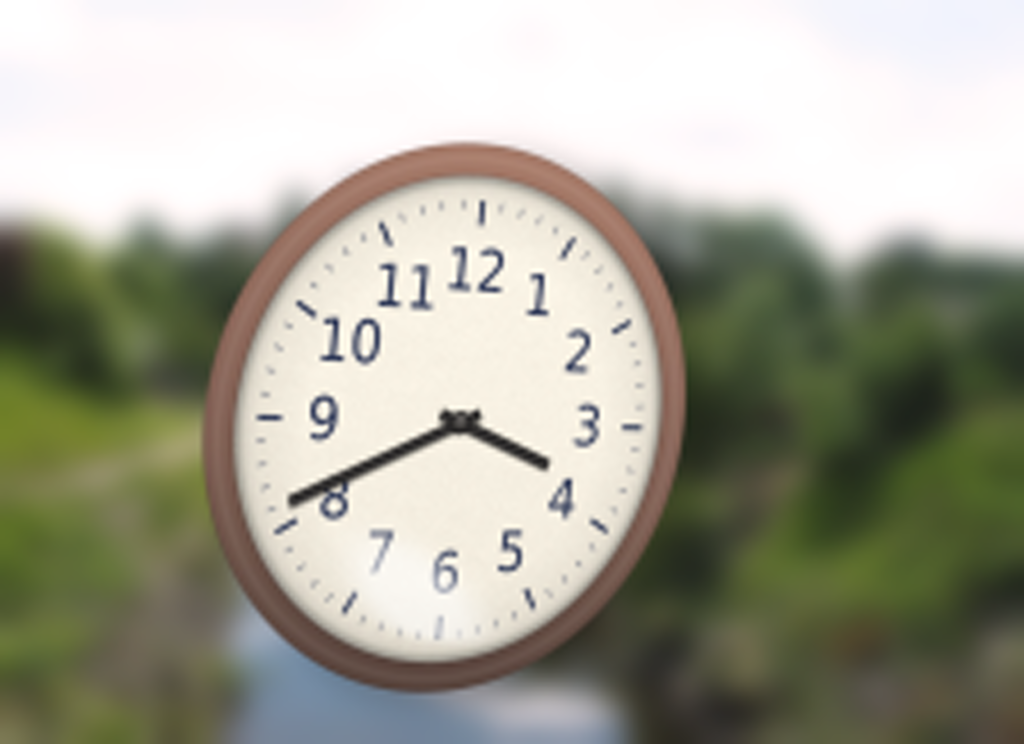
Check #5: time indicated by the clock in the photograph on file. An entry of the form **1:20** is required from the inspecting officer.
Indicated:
**3:41**
